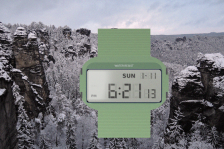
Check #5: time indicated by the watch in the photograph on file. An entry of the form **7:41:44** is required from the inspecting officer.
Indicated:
**6:21:13**
